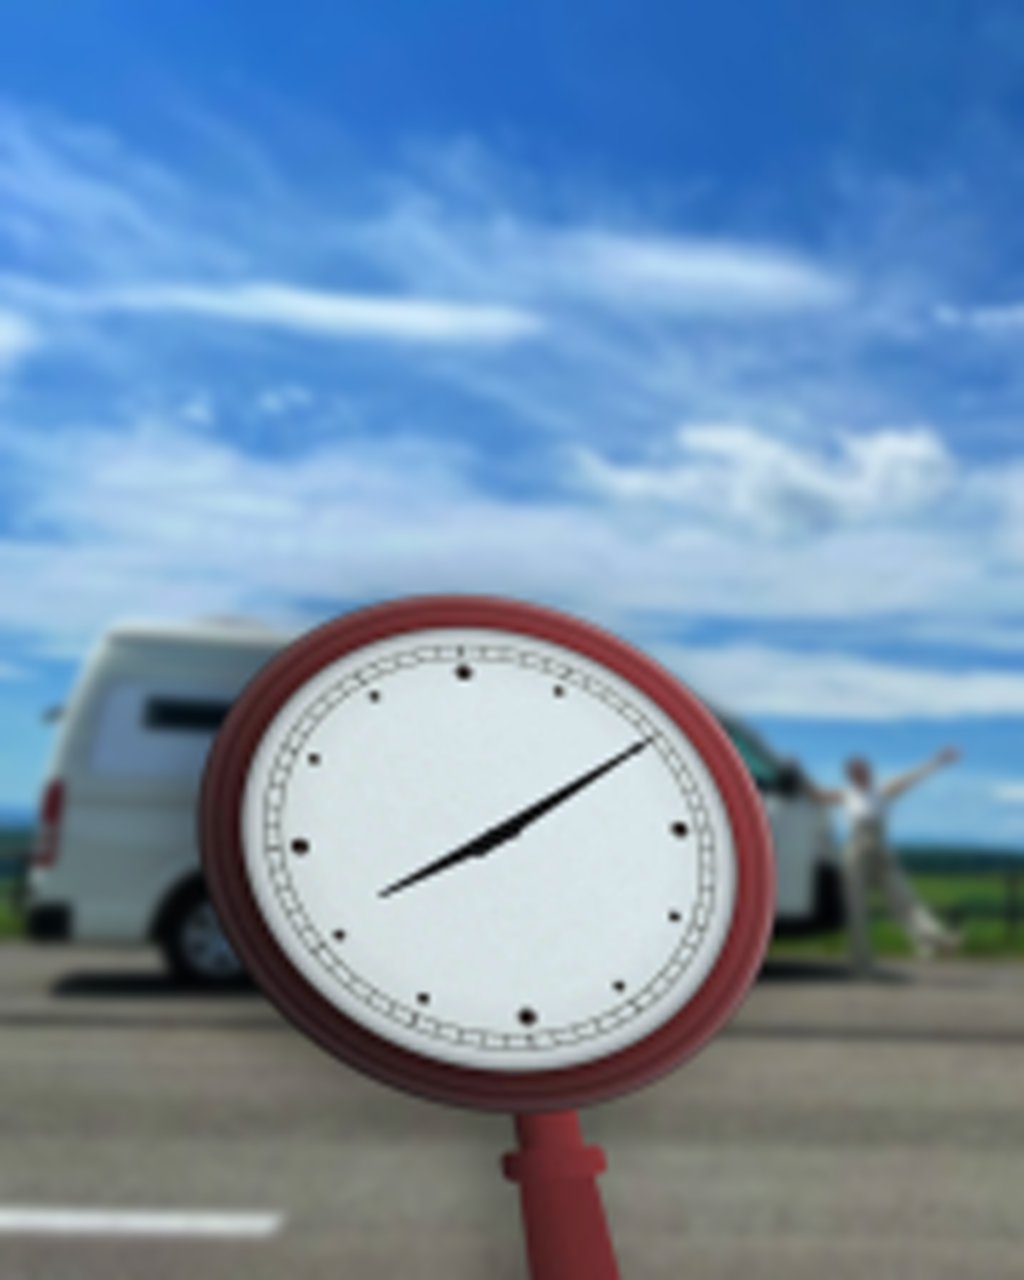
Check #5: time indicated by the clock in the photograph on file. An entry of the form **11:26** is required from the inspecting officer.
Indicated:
**8:10**
